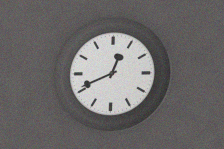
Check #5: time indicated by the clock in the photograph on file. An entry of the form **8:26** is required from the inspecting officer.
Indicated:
**12:41**
